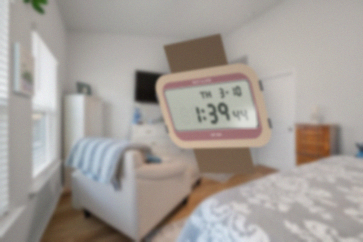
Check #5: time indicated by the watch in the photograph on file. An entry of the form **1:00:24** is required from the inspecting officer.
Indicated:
**1:39:44**
